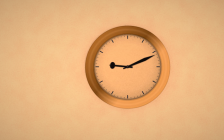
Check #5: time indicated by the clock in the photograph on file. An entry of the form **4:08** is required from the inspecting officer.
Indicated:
**9:11**
